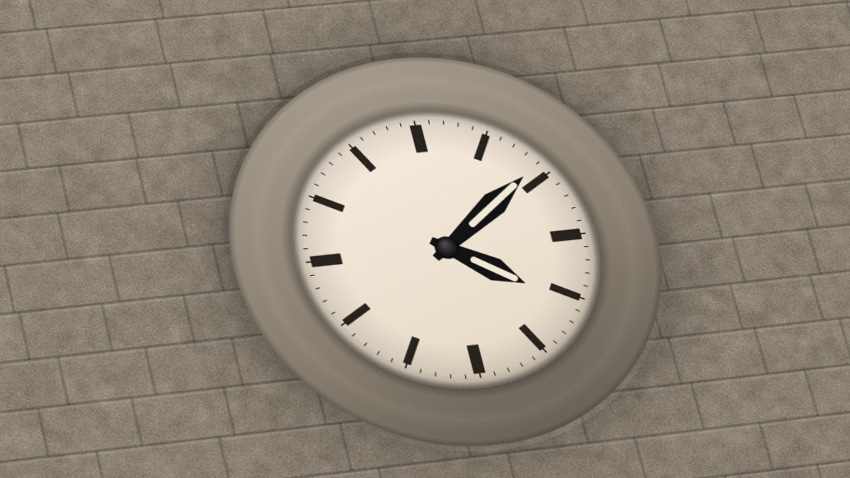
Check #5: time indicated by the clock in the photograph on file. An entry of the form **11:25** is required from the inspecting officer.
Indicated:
**4:09**
